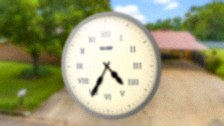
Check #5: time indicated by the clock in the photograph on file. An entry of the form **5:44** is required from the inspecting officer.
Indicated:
**4:35**
